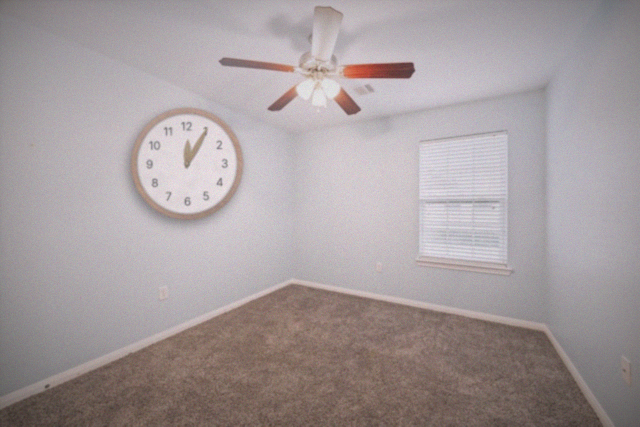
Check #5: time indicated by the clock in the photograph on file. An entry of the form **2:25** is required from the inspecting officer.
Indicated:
**12:05**
